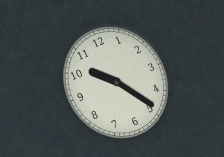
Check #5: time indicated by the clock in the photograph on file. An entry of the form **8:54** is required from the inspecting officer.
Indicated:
**10:24**
